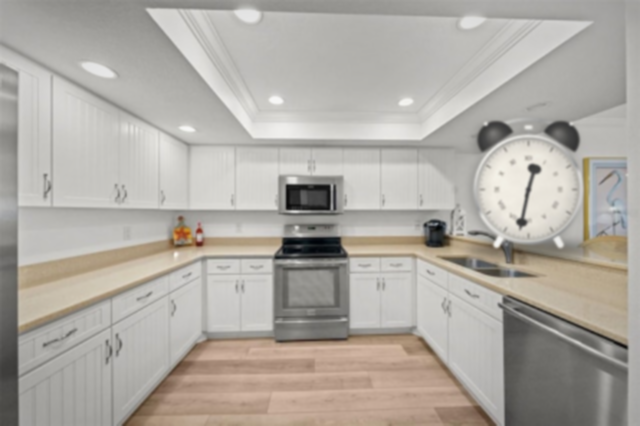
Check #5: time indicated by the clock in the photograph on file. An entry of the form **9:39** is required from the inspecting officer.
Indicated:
**12:32**
